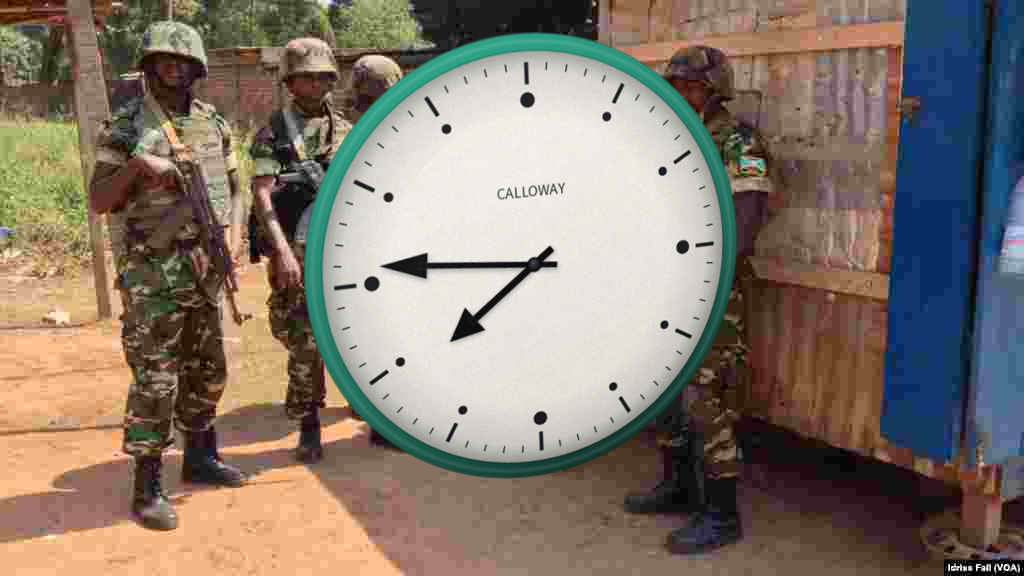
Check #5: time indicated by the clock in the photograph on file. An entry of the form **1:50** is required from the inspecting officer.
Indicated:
**7:46**
